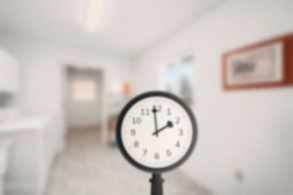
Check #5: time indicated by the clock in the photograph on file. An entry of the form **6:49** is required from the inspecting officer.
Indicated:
**1:59**
